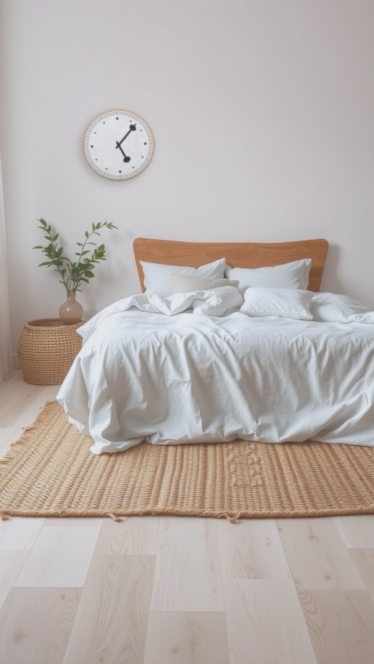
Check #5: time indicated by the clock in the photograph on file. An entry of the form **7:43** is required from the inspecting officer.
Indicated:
**5:07**
